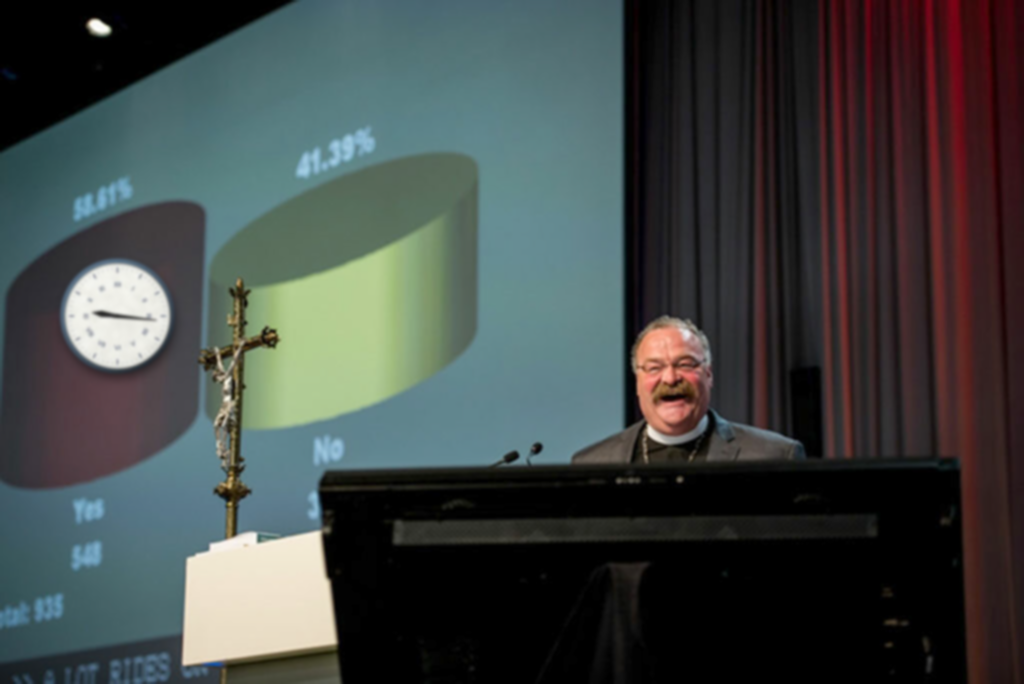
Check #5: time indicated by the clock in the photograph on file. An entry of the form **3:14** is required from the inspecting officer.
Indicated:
**9:16**
